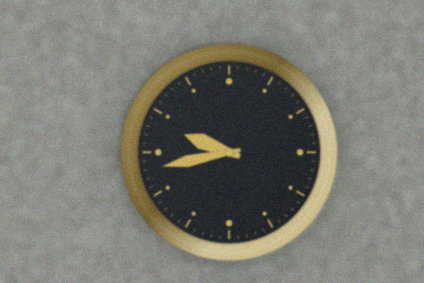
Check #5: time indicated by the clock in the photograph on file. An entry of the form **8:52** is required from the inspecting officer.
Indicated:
**9:43**
